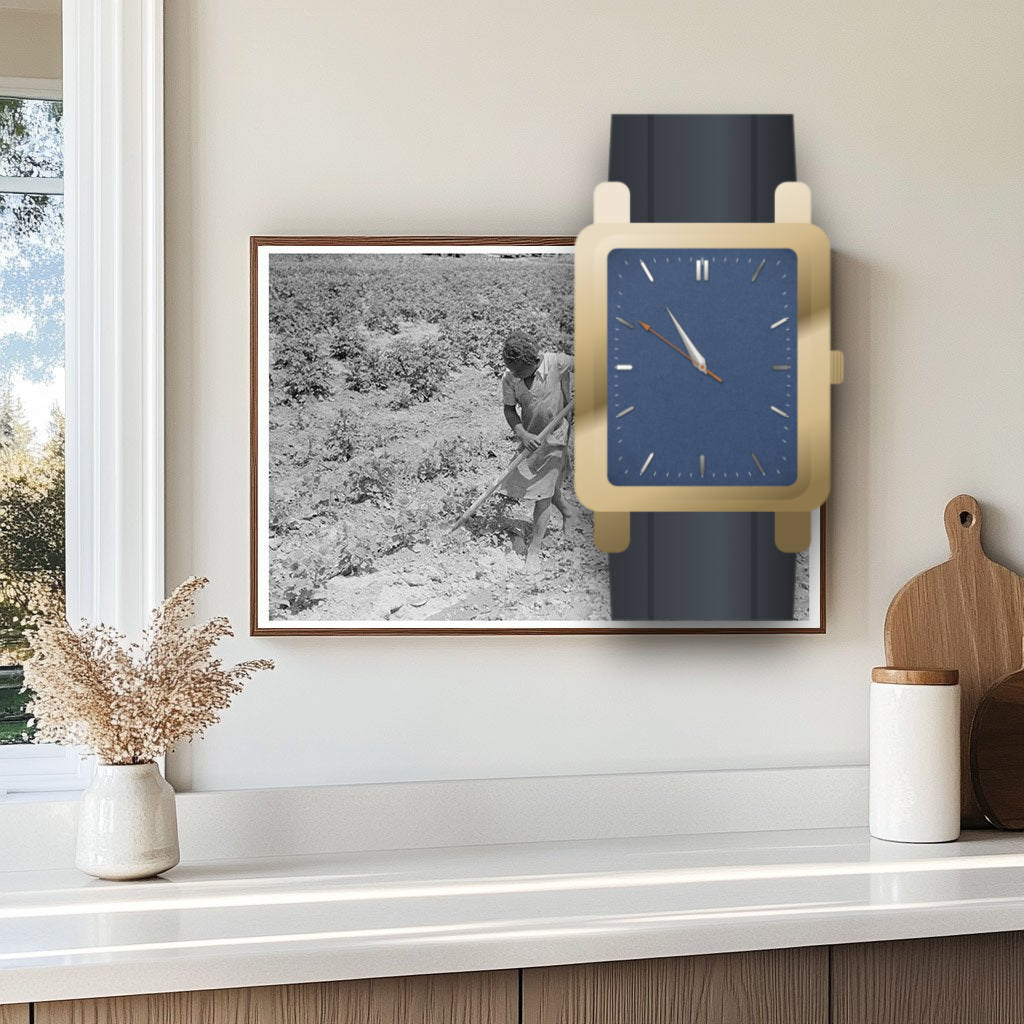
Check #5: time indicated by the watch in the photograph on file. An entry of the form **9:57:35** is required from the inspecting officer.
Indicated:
**10:54:51**
